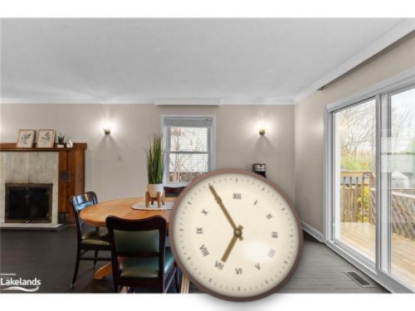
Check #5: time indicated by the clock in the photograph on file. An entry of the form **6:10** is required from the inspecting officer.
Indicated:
**6:55**
